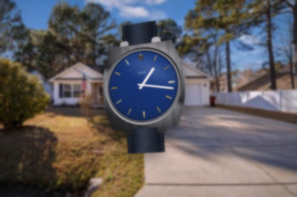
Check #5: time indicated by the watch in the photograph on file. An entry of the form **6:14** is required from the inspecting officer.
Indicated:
**1:17**
